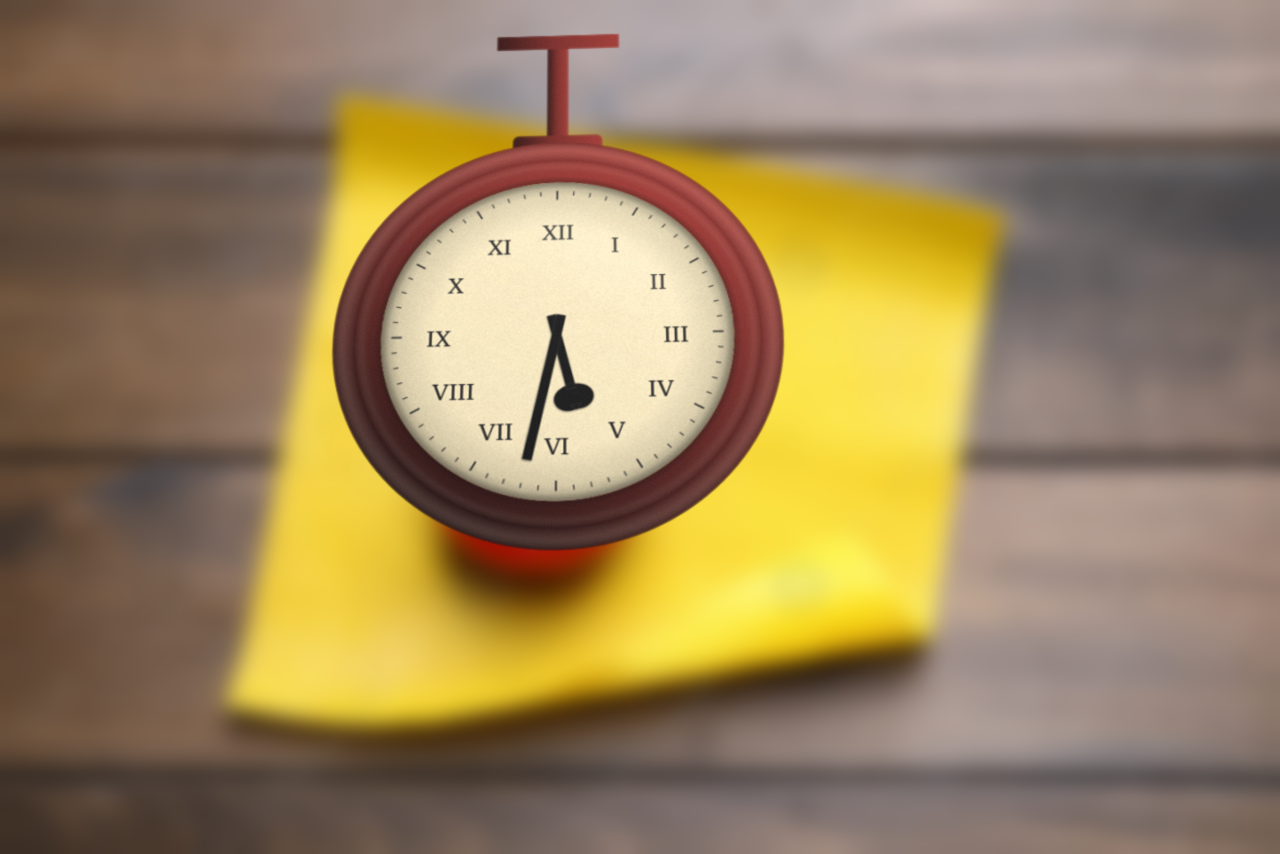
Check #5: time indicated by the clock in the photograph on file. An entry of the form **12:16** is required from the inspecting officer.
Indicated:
**5:32**
